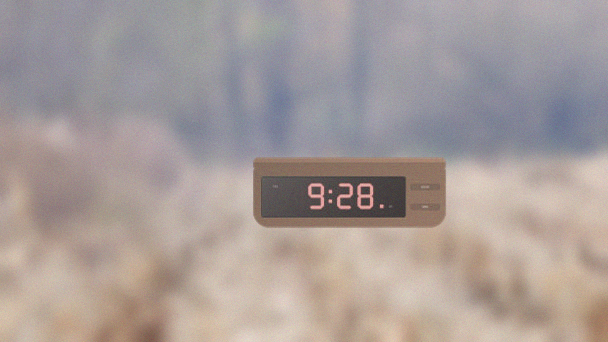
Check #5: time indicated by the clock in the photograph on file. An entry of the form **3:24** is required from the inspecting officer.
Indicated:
**9:28**
